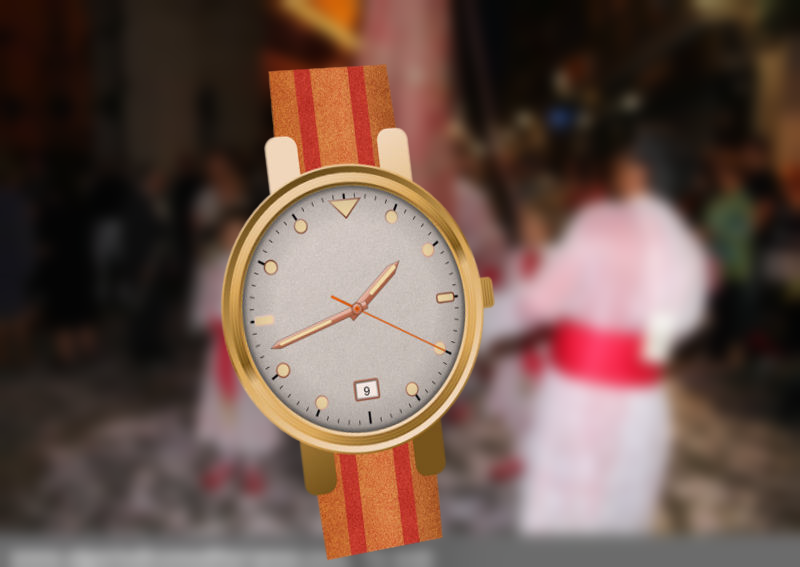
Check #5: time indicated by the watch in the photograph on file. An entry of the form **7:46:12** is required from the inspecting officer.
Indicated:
**1:42:20**
